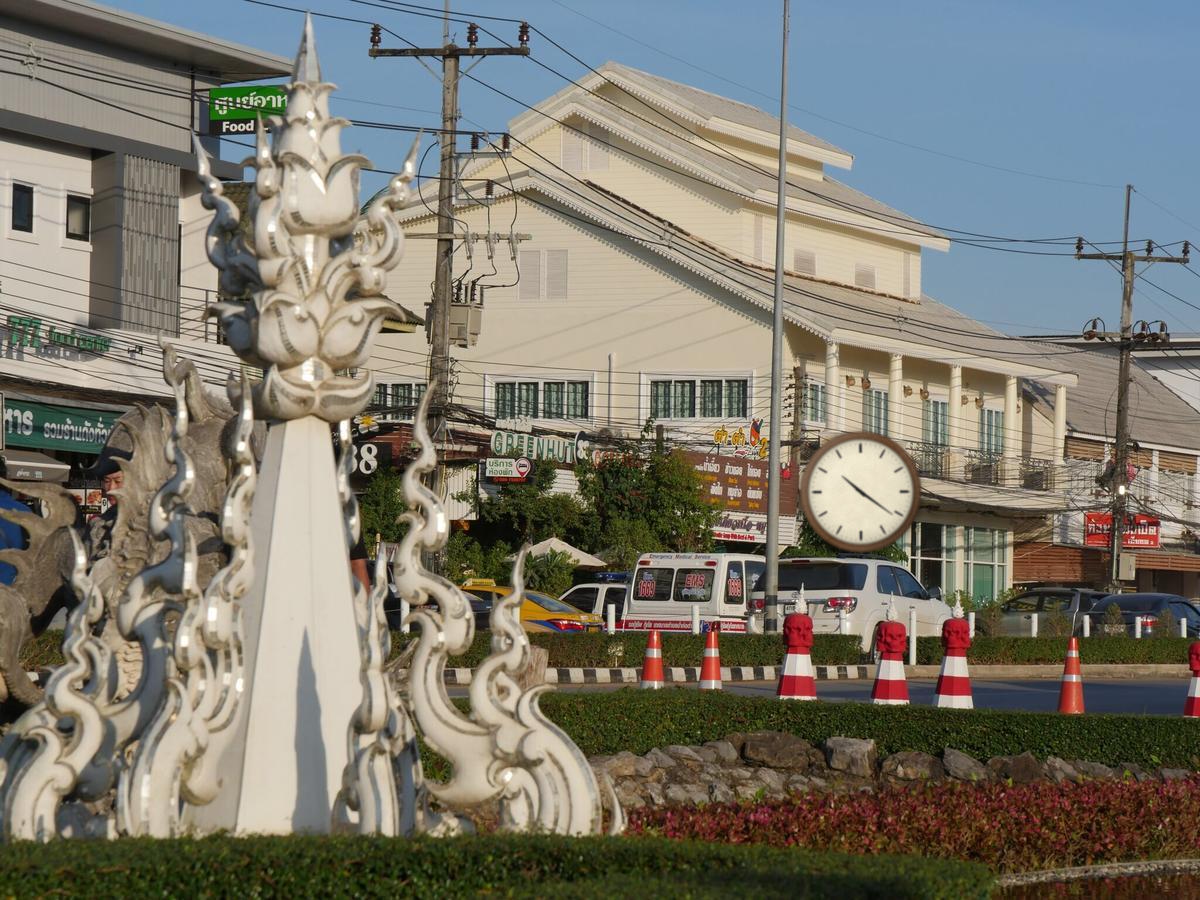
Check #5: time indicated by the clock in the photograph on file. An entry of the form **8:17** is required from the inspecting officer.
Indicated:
**10:21**
